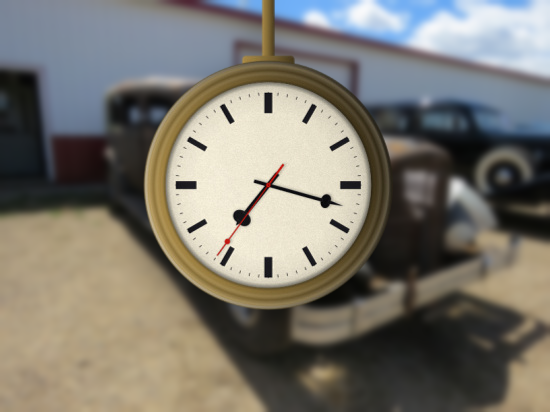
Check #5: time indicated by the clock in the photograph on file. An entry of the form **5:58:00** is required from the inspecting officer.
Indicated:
**7:17:36**
